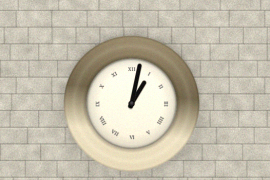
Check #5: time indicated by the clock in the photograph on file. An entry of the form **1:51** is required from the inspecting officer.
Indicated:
**1:02**
